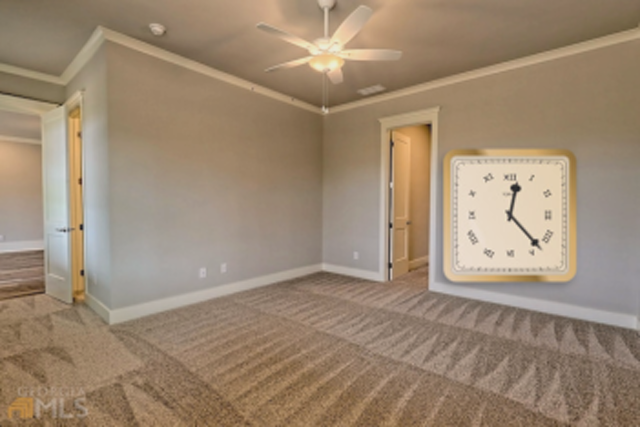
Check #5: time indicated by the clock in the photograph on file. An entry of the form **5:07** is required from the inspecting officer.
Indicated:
**12:23**
